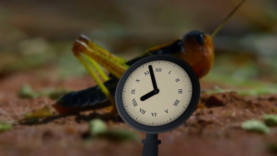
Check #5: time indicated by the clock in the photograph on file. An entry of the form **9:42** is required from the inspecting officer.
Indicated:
**7:57**
